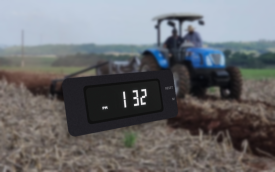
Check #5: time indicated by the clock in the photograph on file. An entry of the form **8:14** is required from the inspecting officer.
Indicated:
**1:32**
